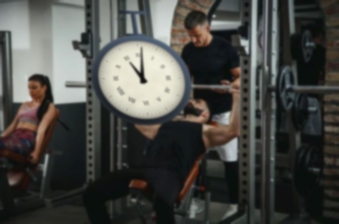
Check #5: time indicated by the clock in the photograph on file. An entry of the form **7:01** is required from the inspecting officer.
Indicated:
**11:01**
